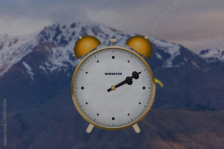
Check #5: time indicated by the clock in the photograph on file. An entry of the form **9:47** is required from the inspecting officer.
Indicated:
**2:10**
